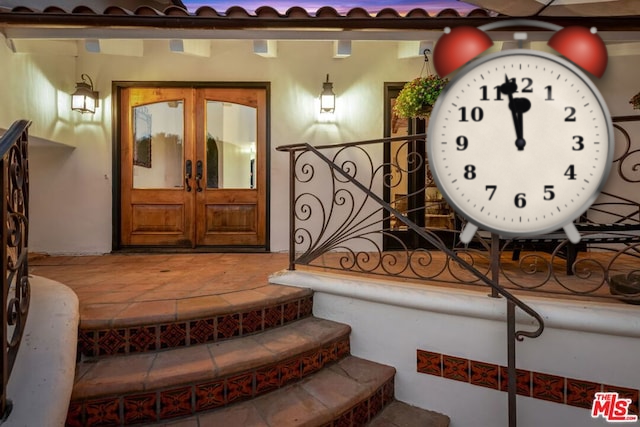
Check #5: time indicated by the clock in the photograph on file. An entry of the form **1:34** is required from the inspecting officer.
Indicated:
**11:58**
